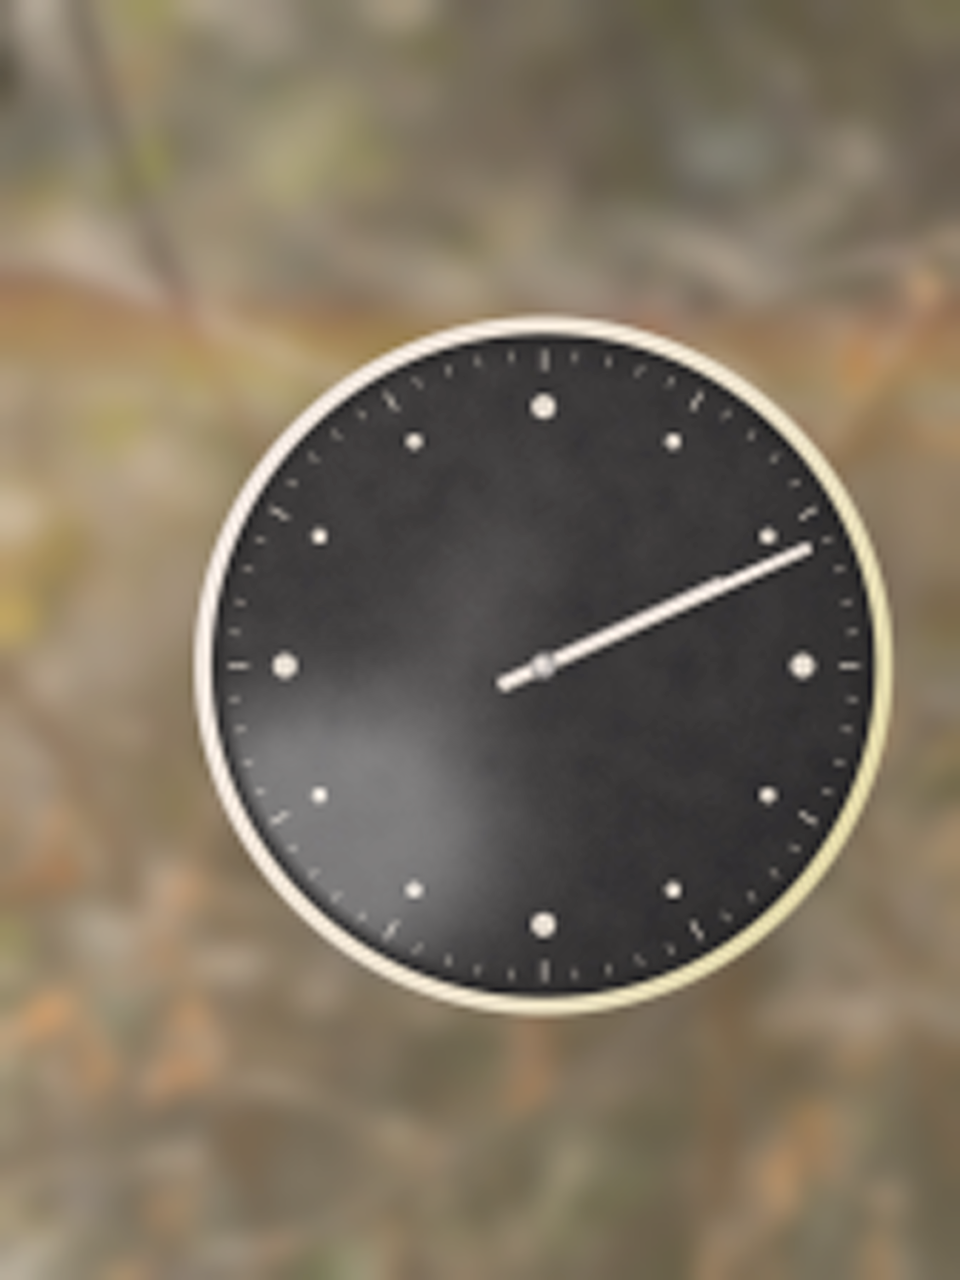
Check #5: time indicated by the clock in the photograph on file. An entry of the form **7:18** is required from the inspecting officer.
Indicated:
**2:11**
